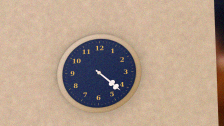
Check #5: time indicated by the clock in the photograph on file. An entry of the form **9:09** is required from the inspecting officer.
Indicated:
**4:22**
